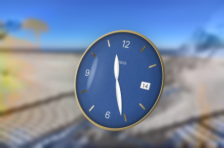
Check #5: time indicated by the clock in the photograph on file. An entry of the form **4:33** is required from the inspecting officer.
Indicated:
**11:26**
